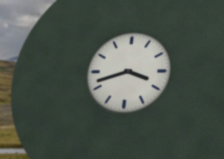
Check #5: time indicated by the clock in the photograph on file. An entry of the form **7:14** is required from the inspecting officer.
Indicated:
**3:42**
